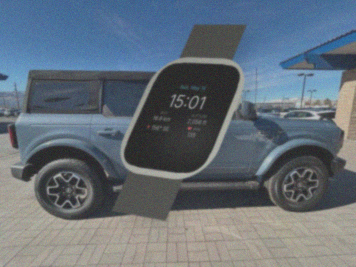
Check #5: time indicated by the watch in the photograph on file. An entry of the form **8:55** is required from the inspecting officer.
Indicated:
**15:01**
